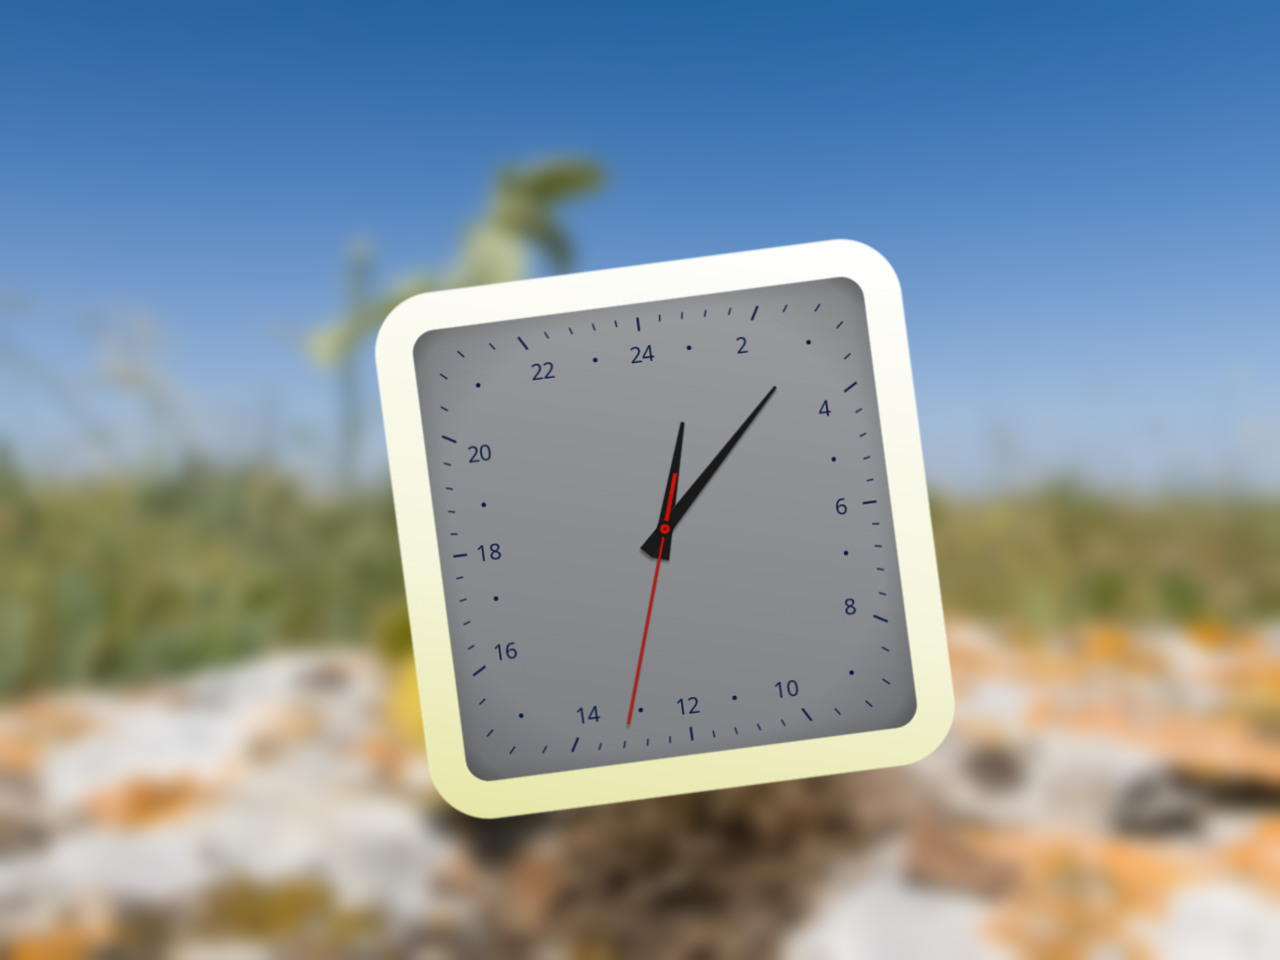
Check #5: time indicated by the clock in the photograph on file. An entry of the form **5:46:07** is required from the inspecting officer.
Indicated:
**1:07:33**
